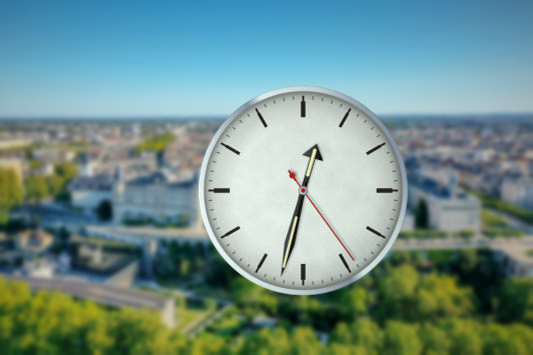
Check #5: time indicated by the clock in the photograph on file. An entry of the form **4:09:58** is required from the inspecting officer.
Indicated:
**12:32:24**
